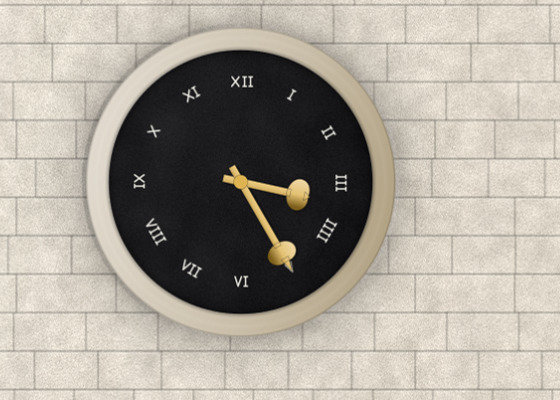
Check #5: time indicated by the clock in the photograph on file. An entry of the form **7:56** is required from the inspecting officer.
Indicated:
**3:25**
